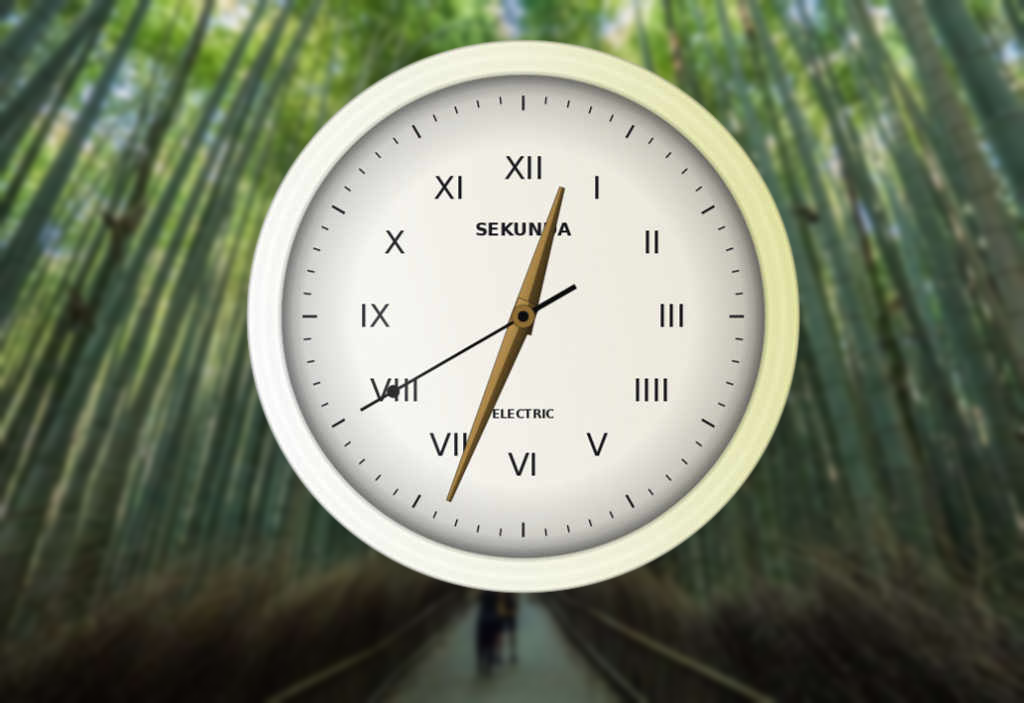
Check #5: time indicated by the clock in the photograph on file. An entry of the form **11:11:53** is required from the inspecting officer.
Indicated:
**12:33:40**
